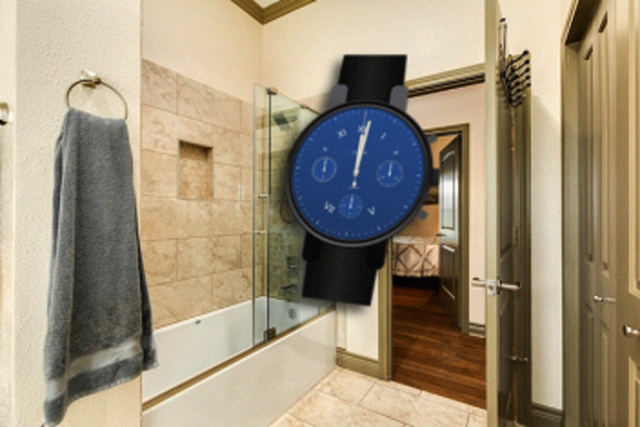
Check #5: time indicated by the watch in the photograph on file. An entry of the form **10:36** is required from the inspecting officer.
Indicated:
**12:01**
